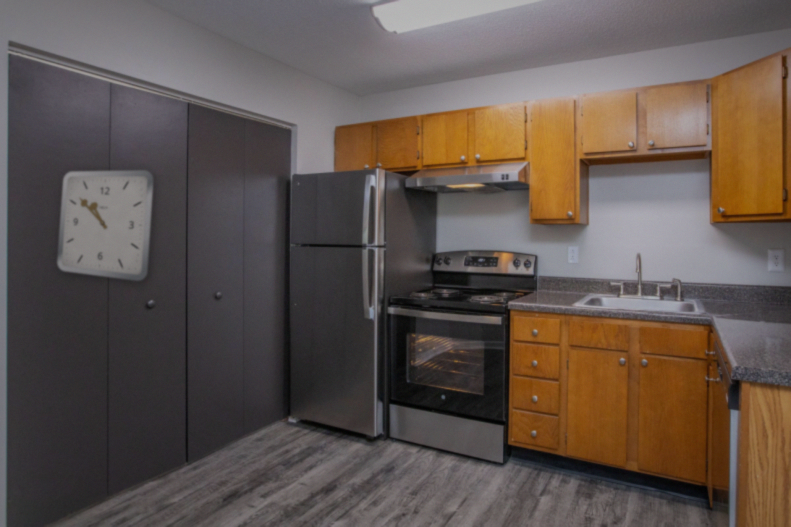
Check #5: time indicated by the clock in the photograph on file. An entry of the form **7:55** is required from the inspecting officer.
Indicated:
**10:52**
